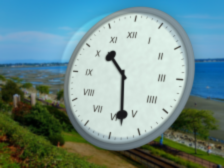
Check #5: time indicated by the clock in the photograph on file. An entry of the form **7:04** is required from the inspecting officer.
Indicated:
**10:28**
